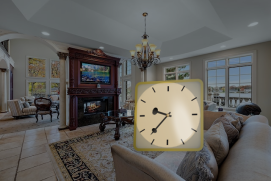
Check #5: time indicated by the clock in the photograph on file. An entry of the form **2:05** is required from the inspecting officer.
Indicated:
**9:37**
